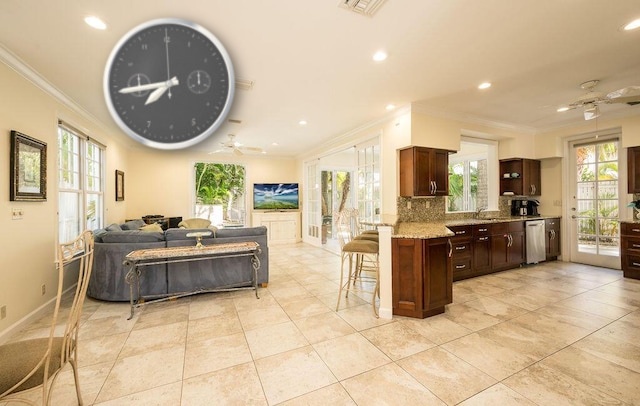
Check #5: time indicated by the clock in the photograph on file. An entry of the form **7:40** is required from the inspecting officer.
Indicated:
**7:44**
